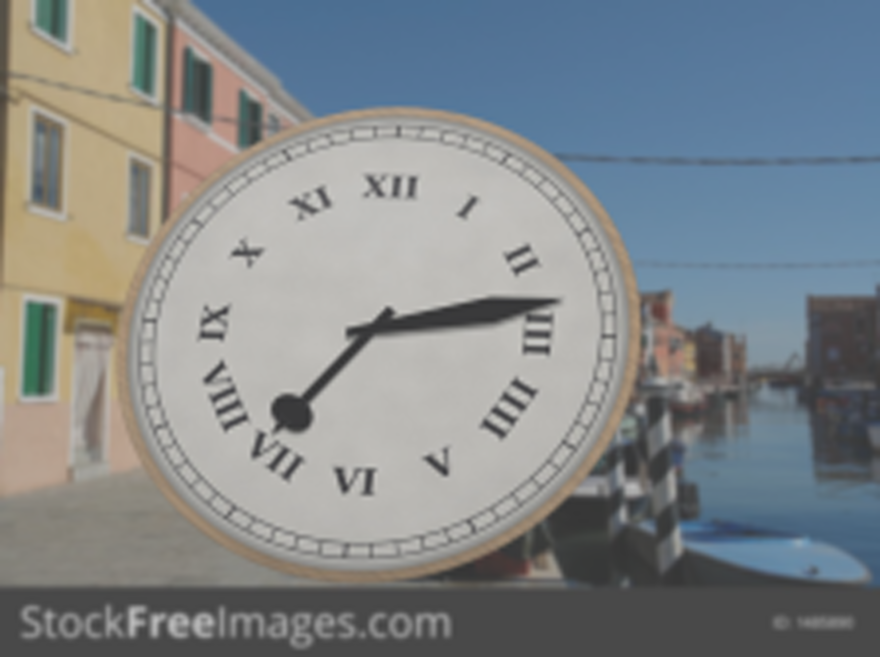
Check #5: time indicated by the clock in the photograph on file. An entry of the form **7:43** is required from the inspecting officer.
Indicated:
**7:13**
